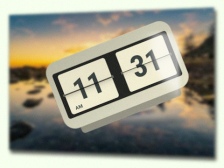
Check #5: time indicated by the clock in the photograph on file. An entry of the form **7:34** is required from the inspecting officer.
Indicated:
**11:31**
